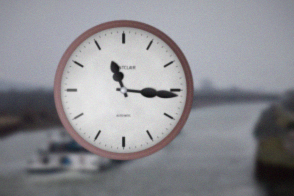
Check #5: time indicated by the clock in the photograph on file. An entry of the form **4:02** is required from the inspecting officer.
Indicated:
**11:16**
